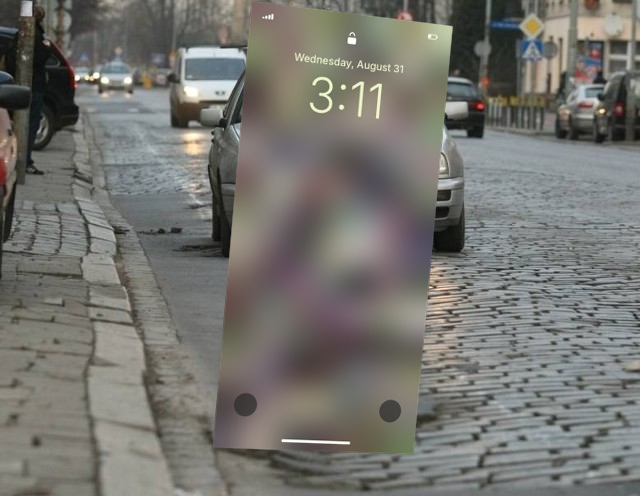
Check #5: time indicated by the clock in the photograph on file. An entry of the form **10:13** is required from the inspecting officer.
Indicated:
**3:11**
